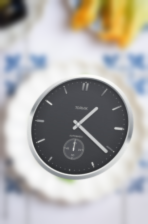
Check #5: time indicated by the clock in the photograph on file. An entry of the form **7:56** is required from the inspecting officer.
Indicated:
**1:21**
